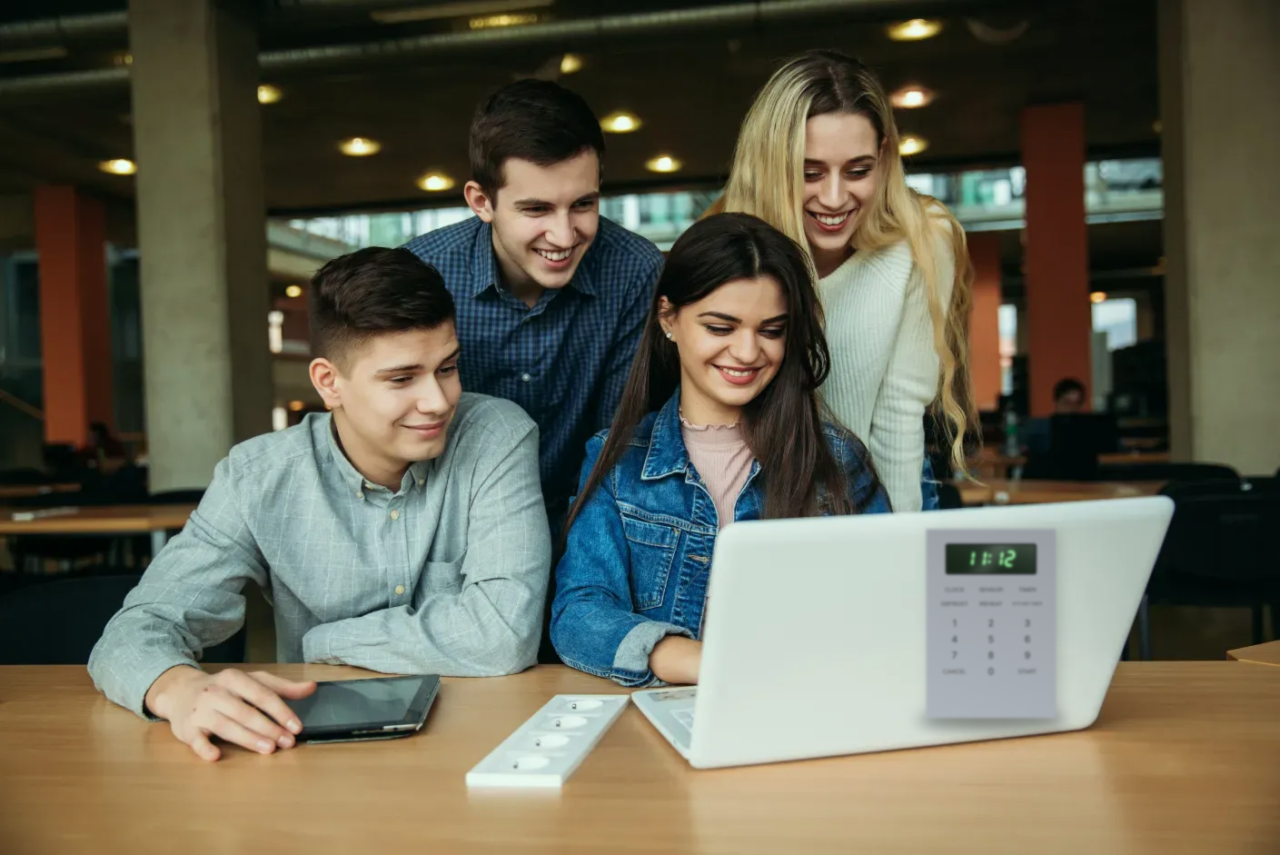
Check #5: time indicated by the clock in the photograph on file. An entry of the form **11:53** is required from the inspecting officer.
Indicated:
**11:12**
